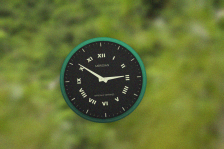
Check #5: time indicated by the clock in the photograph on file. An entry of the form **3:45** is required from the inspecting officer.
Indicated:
**2:51**
